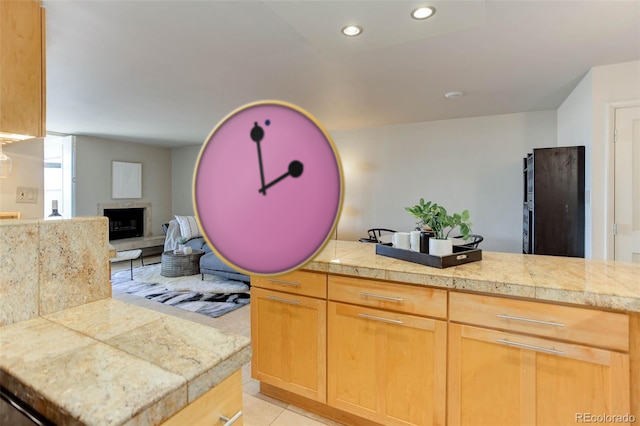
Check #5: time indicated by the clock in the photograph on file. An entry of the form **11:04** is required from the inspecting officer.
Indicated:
**1:58**
